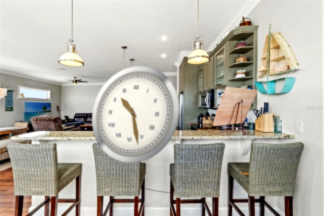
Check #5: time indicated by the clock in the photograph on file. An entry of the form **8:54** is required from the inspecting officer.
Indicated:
**10:27**
